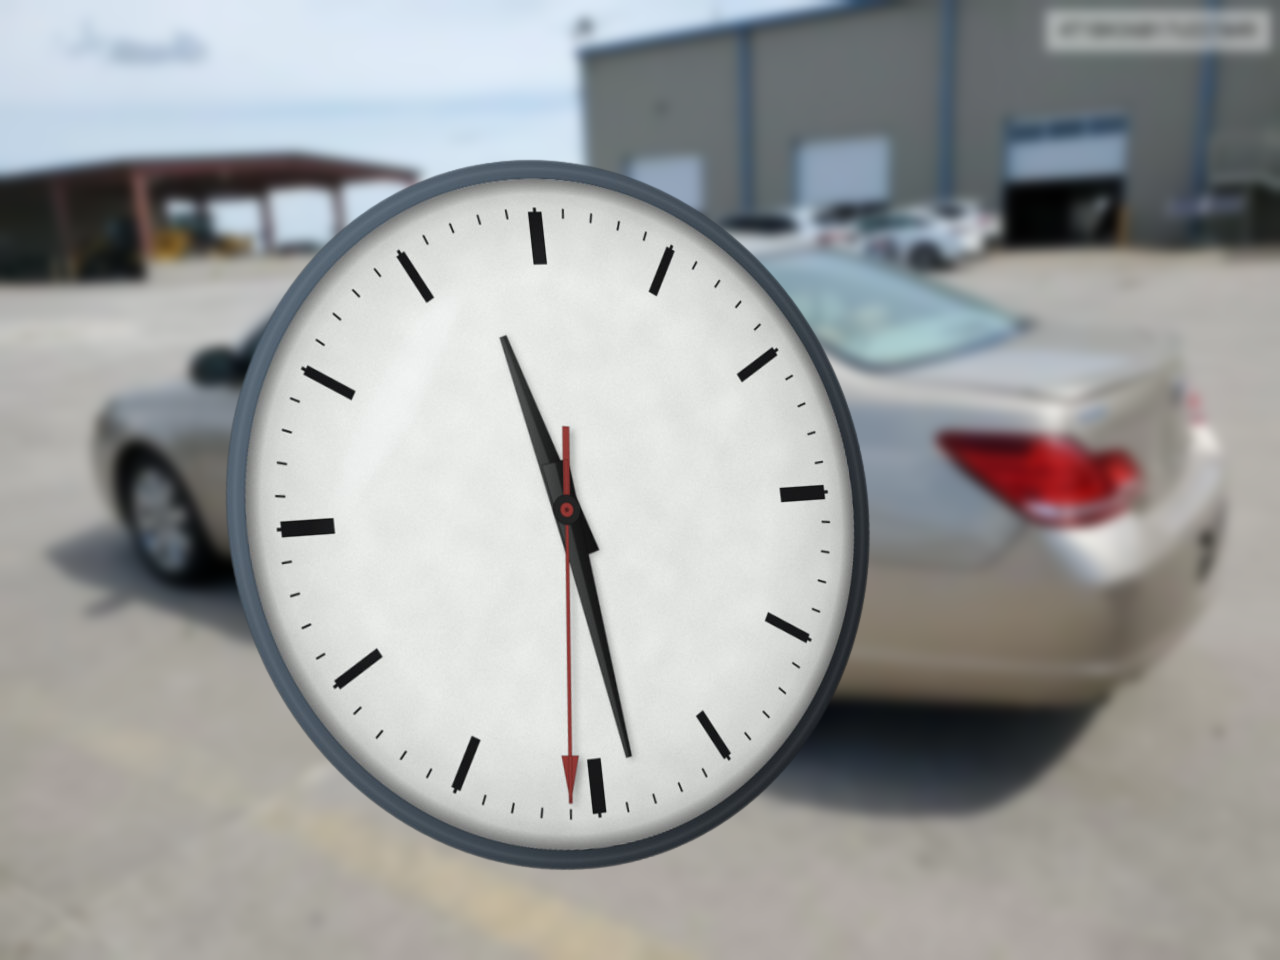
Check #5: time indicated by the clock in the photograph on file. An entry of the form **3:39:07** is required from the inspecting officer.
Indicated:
**11:28:31**
